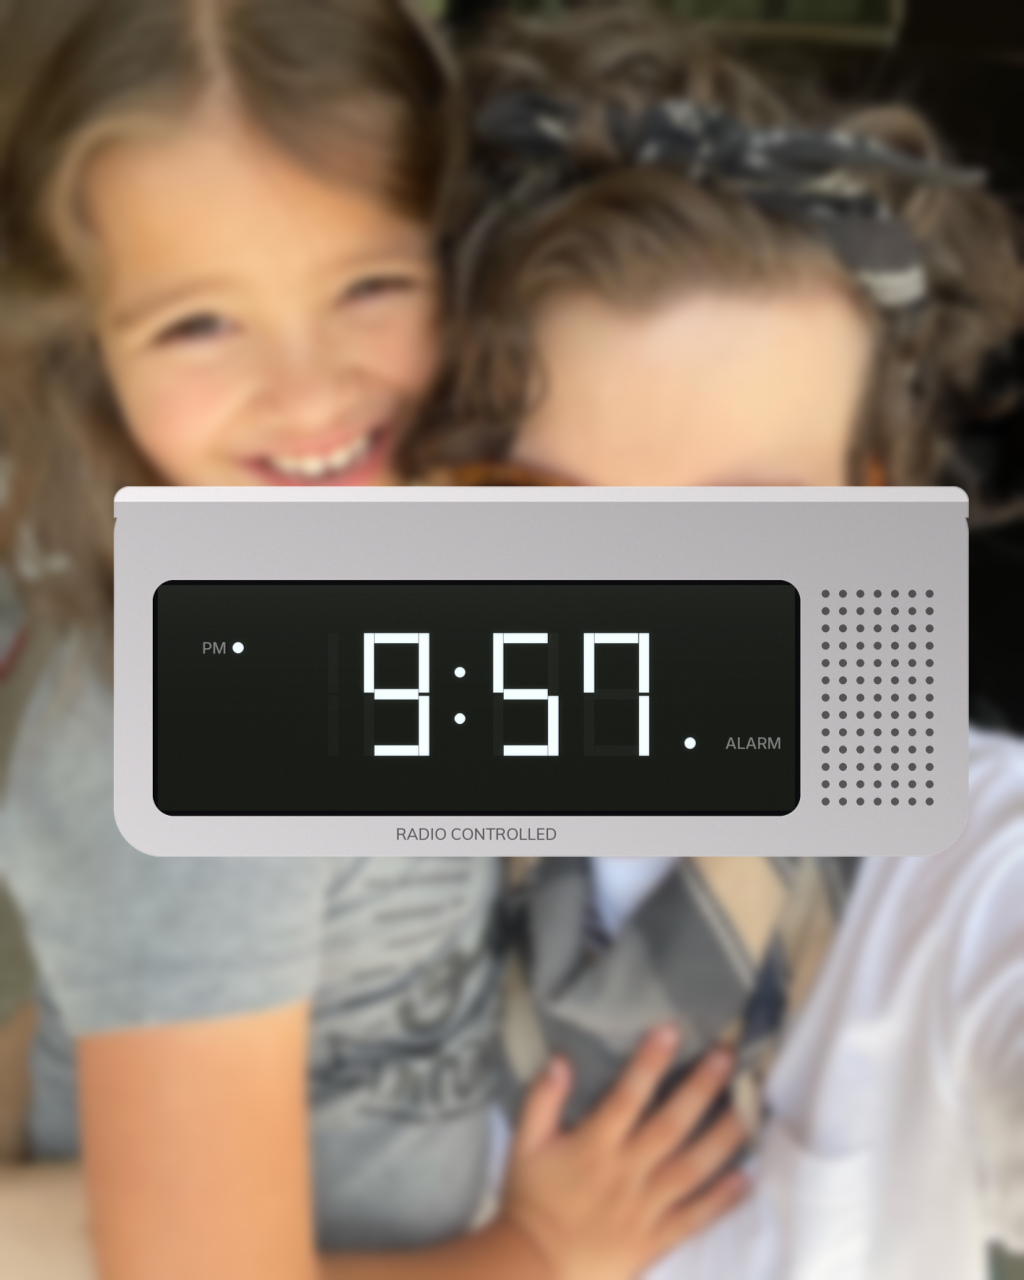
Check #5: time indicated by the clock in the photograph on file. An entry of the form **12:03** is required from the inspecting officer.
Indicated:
**9:57**
